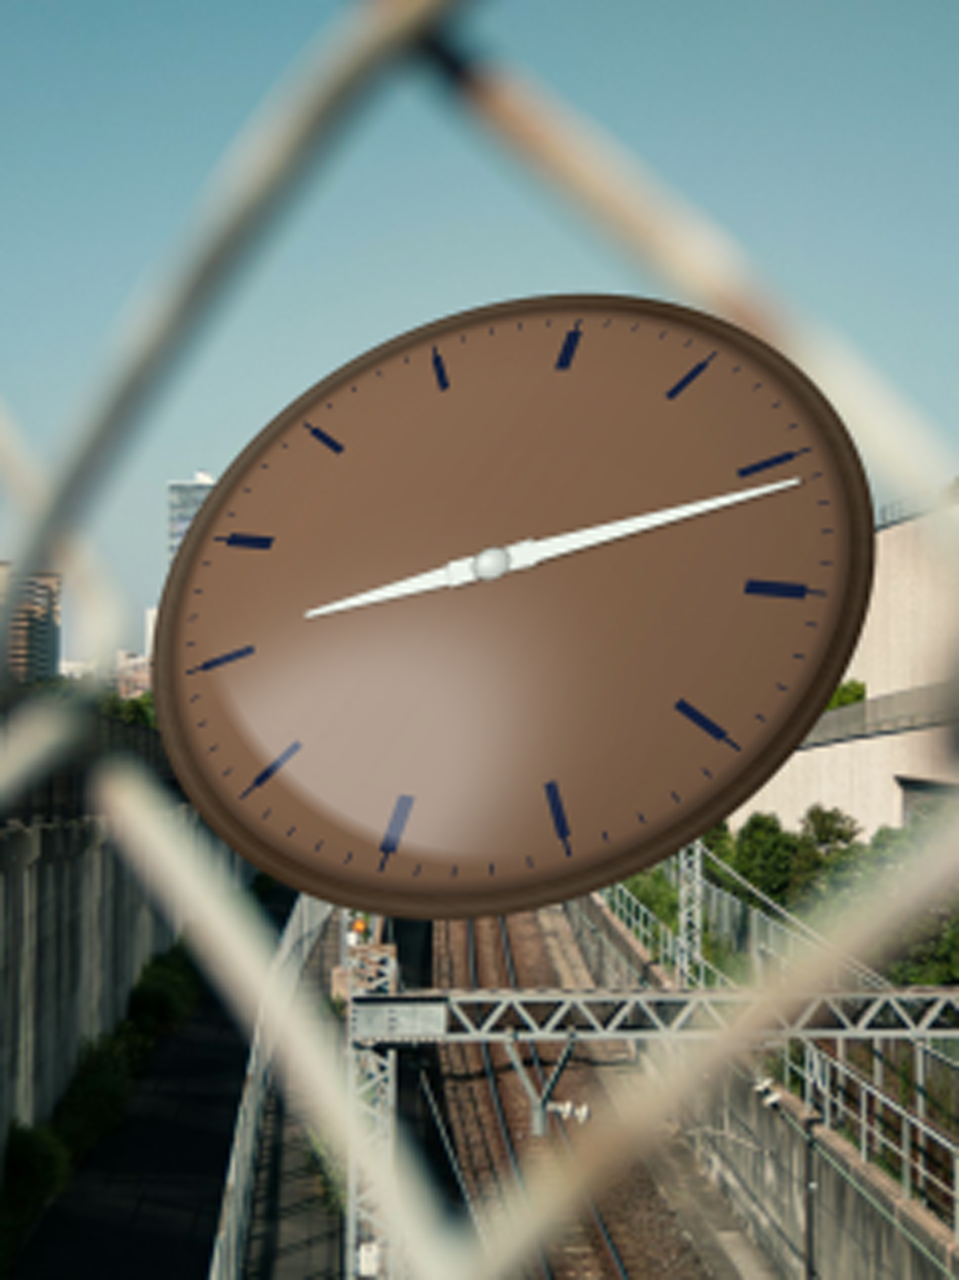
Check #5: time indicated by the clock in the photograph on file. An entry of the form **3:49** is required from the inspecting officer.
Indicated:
**8:11**
